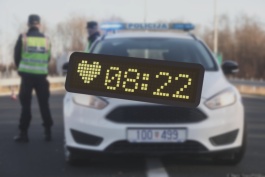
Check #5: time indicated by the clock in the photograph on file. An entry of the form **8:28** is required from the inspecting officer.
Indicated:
**8:22**
